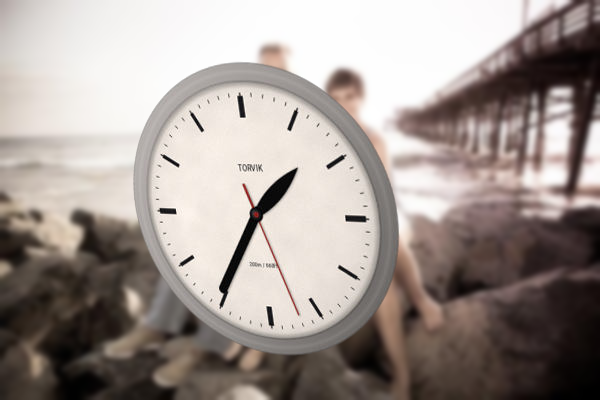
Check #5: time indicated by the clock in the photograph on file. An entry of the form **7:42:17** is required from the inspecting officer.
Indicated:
**1:35:27**
